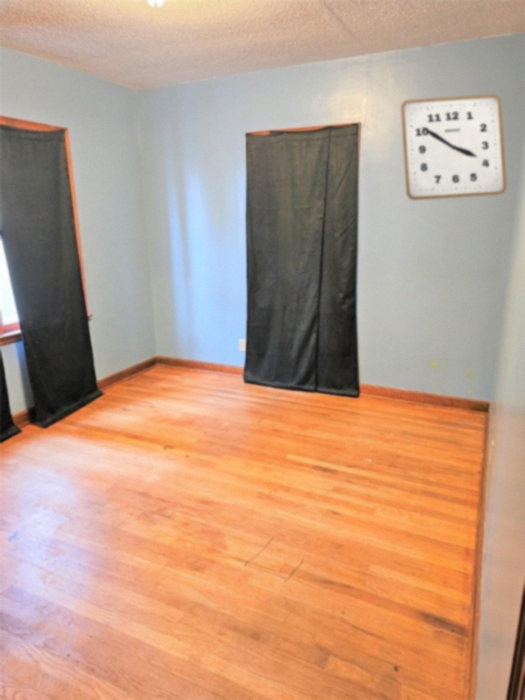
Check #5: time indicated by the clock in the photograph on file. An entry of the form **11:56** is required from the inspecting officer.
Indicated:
**3:51**
